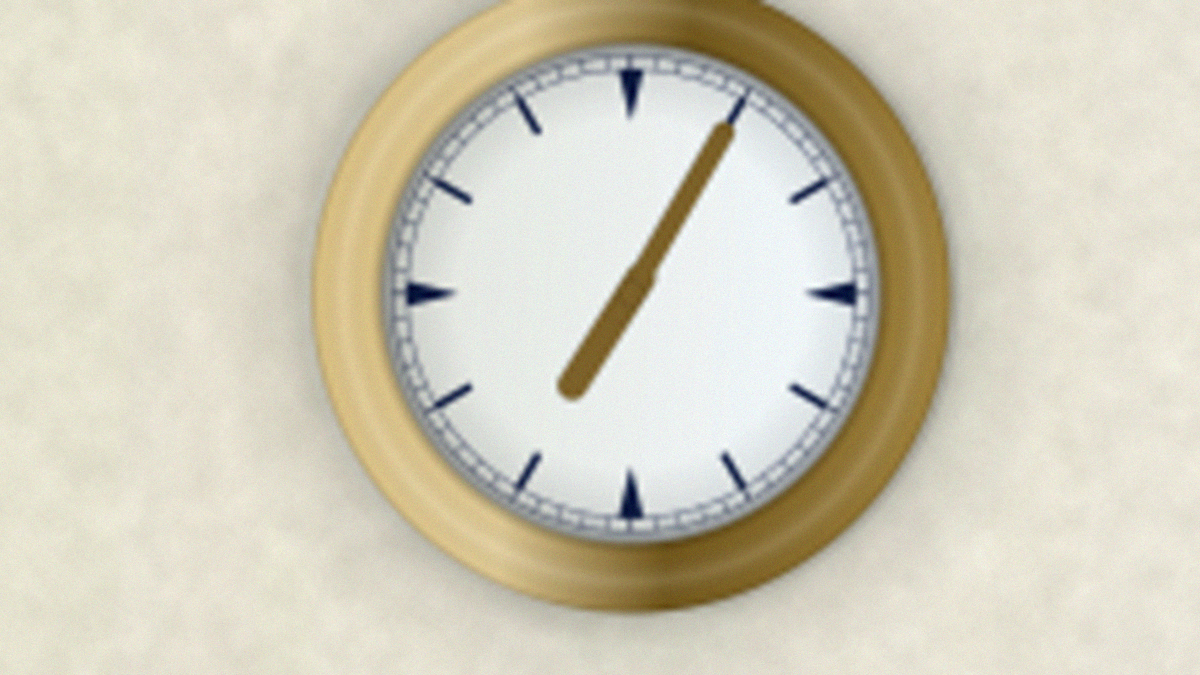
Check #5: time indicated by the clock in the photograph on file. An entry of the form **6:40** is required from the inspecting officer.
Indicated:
**7:05**
